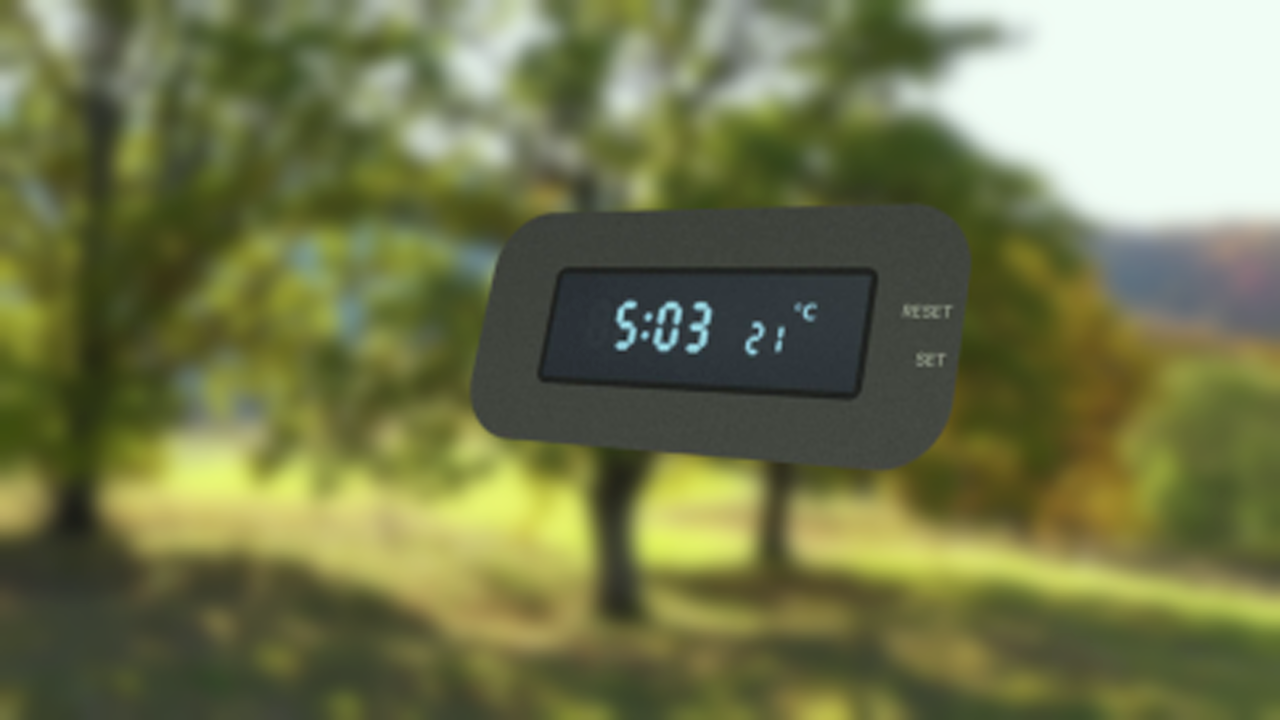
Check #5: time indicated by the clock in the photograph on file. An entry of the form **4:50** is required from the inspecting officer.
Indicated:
**5:03**
